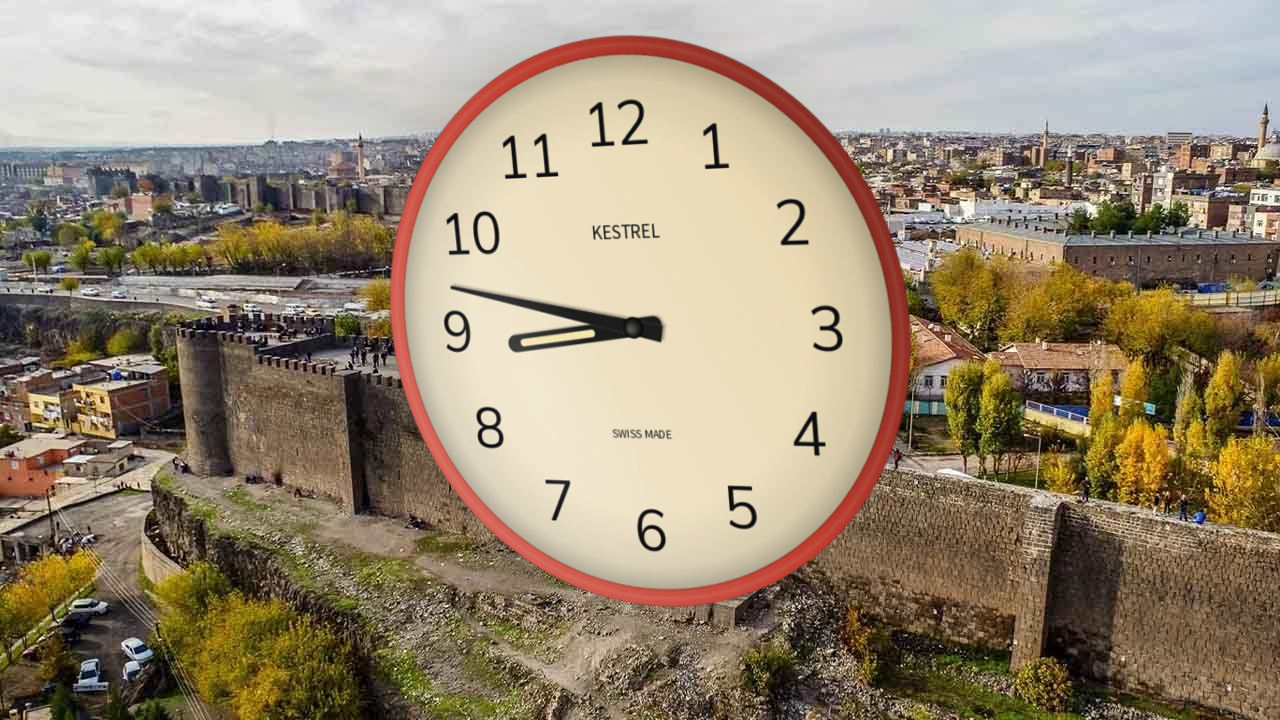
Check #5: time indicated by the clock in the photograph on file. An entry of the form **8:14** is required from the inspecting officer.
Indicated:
**8:47**
